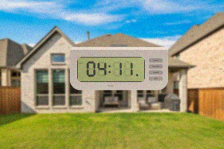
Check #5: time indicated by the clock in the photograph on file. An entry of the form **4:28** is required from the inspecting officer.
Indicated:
**4:11**
